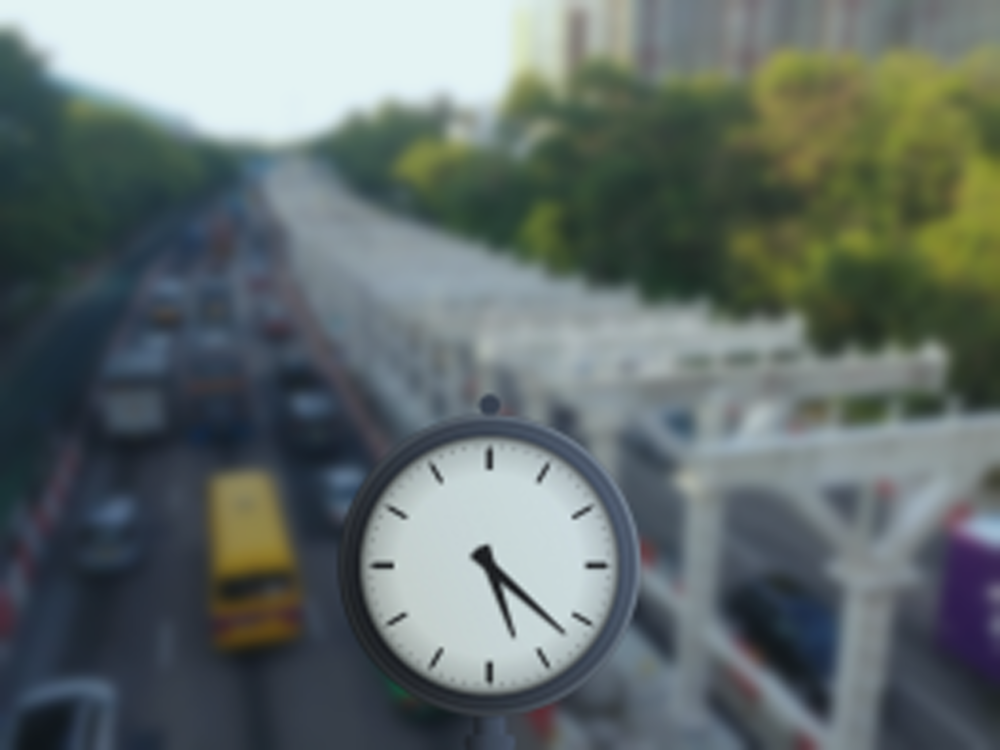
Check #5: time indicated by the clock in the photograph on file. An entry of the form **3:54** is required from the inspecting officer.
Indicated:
**5:22**
